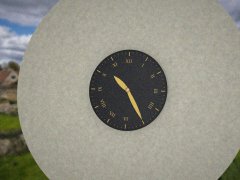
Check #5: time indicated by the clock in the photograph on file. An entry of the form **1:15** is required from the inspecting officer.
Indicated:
**10:25**
